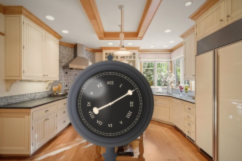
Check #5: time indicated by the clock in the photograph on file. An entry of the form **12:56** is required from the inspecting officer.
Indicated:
**8:10**
